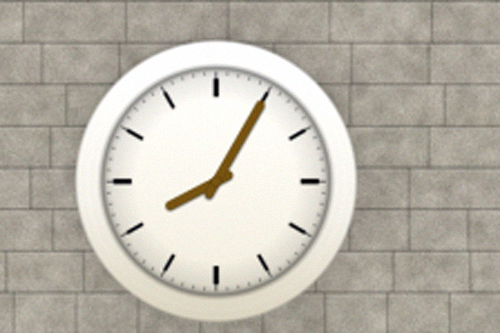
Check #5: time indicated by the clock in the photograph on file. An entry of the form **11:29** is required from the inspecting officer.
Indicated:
**8:05**
